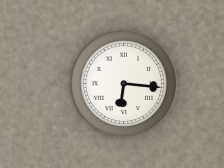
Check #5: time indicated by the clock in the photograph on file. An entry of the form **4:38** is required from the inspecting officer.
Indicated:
**6:16**
